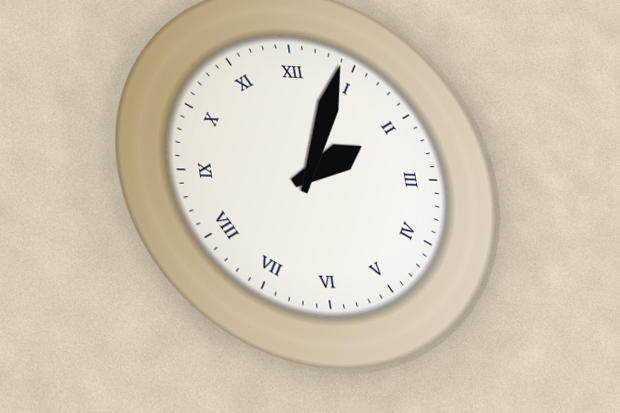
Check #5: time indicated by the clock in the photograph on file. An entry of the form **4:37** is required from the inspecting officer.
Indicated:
**2:04**
